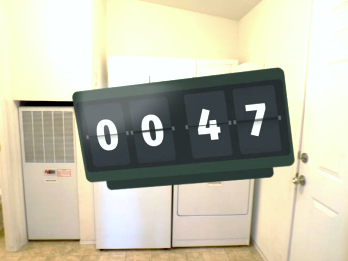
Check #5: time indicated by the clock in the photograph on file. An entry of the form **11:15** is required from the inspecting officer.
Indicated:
**0:47**
